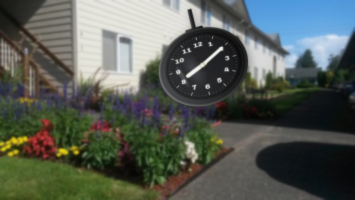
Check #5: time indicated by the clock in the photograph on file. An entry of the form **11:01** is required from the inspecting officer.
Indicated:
**8:10**
